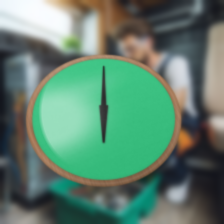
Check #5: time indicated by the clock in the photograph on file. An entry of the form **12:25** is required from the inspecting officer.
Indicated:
**6:00**
